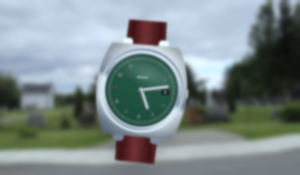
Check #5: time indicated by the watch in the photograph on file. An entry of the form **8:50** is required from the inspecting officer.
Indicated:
**5:13**
